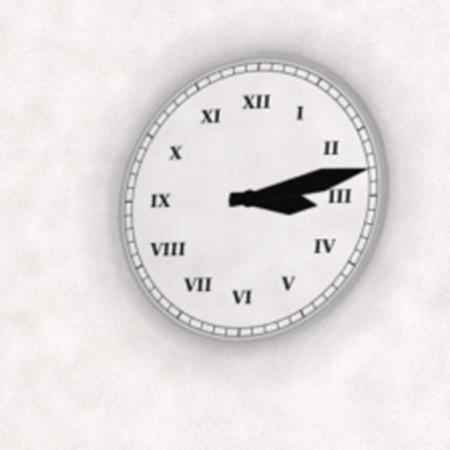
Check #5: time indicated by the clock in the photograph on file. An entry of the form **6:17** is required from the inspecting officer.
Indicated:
**3:13**
